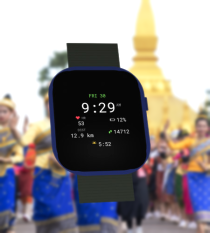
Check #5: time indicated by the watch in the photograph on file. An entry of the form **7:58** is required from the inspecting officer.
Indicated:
**9:29**
